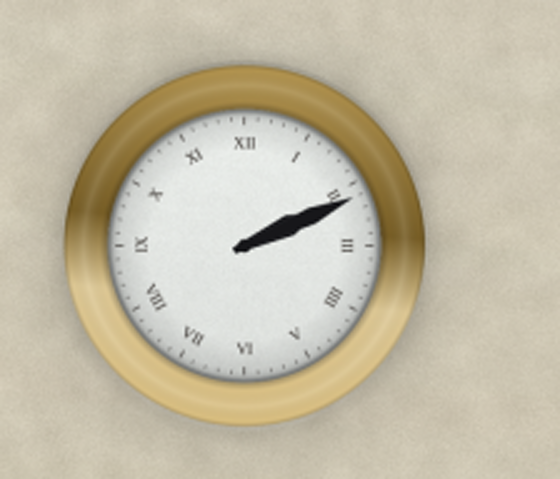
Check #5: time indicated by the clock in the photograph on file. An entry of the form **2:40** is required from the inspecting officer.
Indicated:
**2:11**
